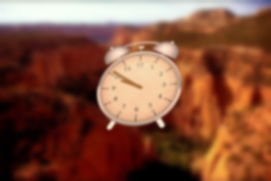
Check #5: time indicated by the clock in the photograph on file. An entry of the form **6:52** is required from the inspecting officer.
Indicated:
**9:51**
